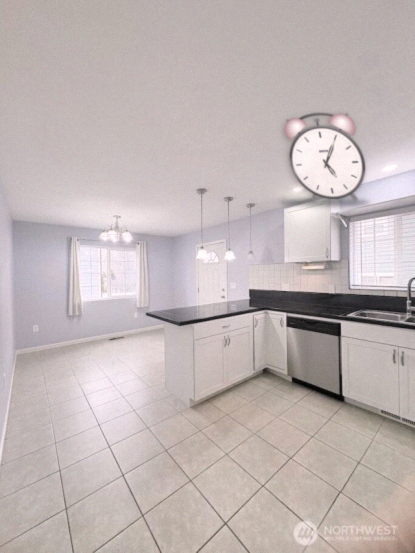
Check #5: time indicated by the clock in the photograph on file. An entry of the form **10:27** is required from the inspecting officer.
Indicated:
**5:05**
